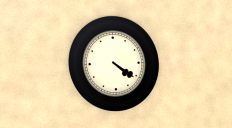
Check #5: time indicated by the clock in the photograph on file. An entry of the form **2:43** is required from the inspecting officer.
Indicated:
**4:21**
